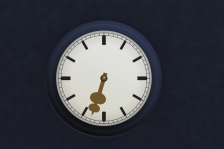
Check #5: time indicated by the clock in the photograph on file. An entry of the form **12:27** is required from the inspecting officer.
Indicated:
**6:33**
